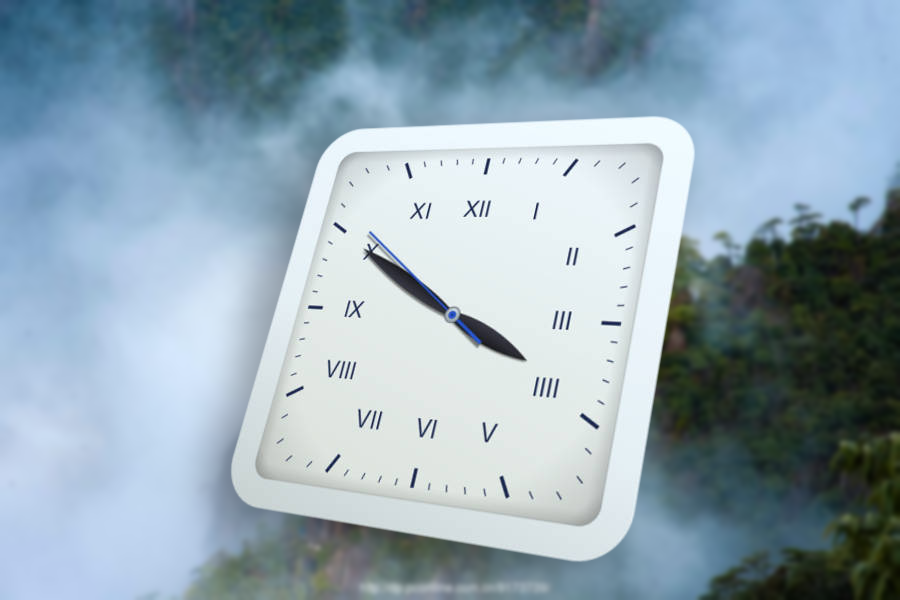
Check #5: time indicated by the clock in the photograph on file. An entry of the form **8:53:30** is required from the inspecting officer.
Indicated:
**3:49:51**
